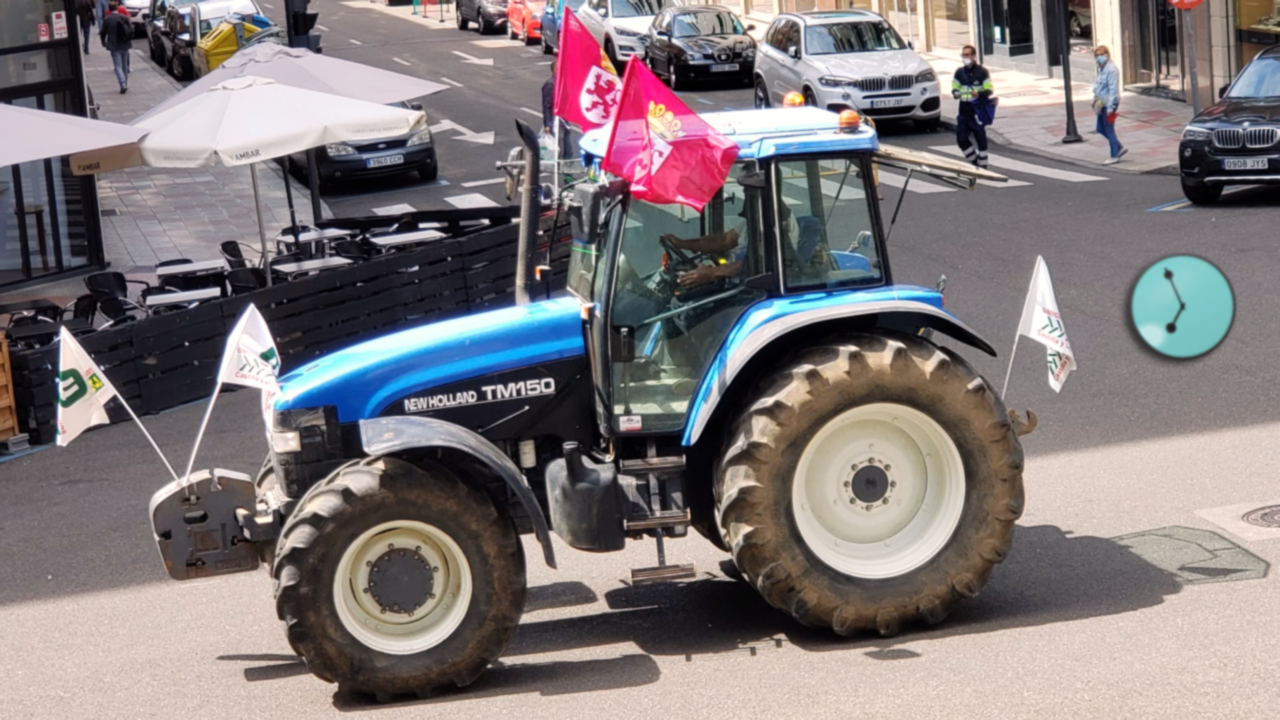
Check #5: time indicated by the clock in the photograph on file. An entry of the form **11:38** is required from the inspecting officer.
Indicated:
**6:56**
